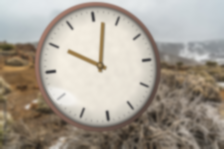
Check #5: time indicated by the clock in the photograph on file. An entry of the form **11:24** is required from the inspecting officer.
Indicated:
**10:02**
